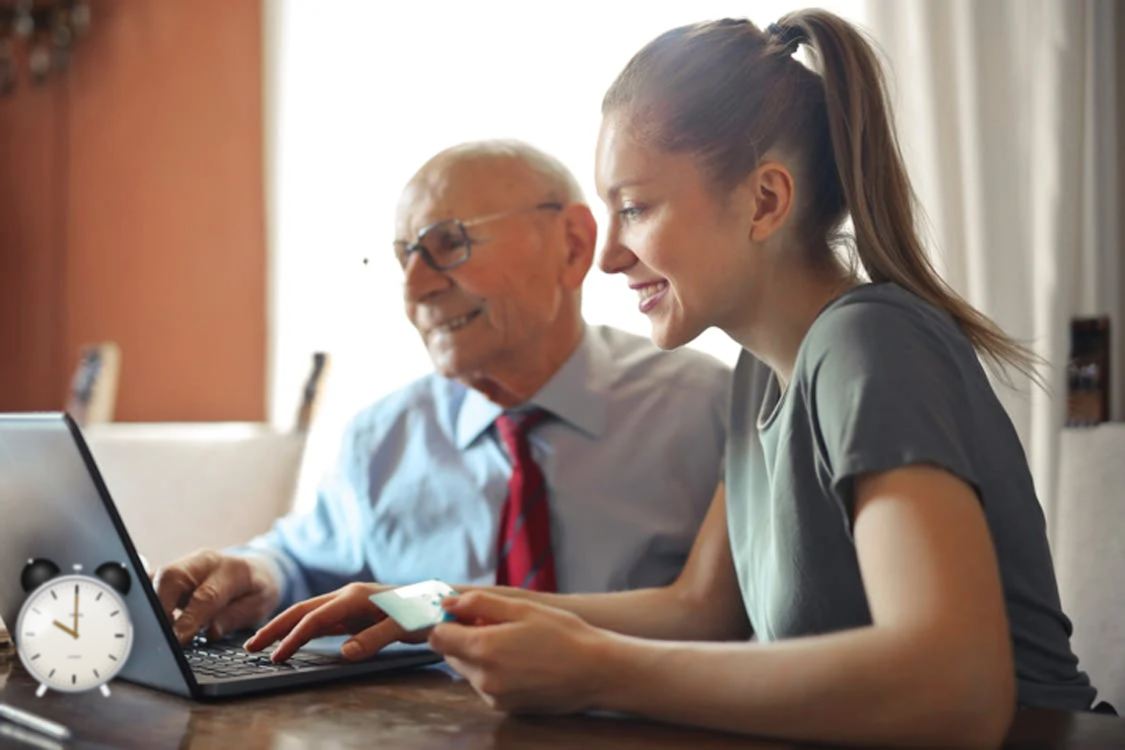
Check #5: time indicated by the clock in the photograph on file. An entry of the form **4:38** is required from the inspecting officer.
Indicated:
**10:00**
